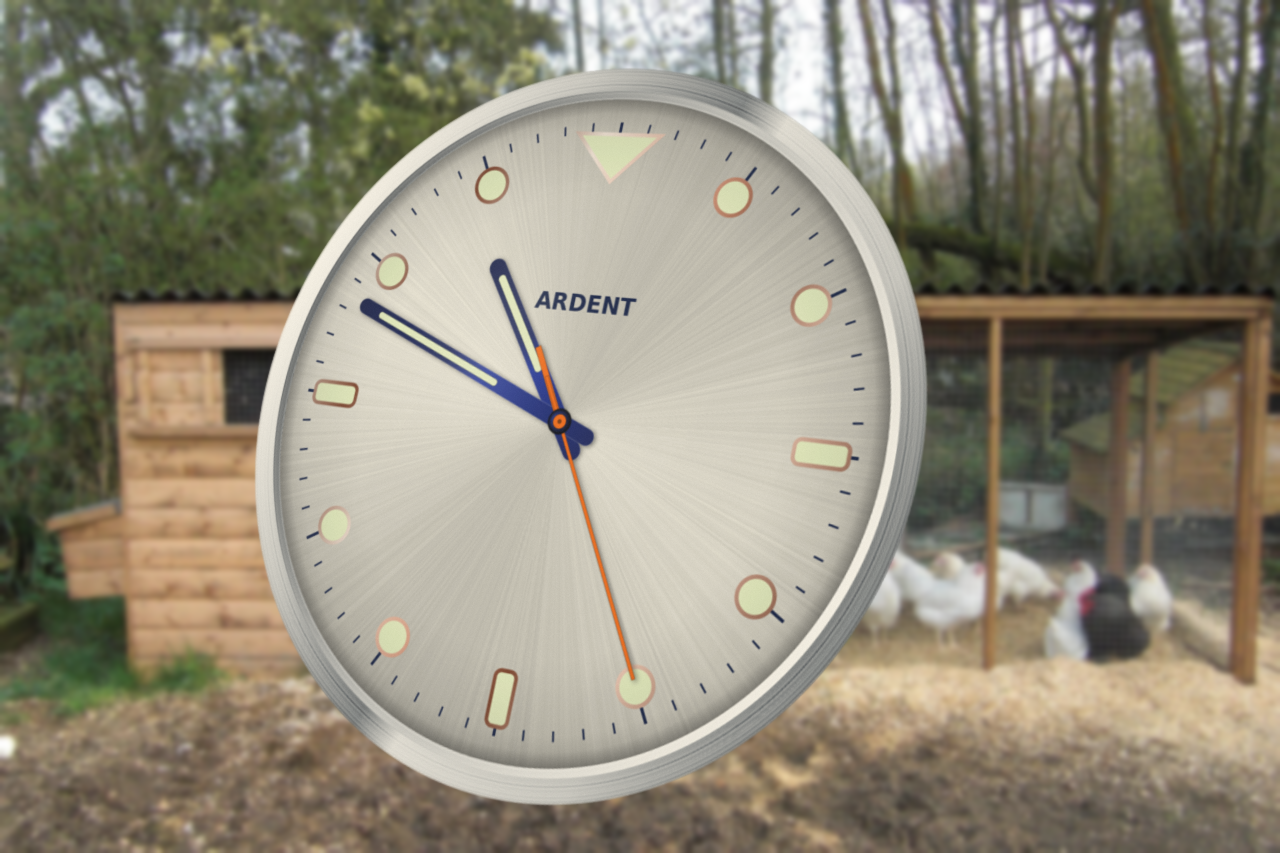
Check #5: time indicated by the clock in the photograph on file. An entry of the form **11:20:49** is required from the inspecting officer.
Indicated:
**10:48:25**
